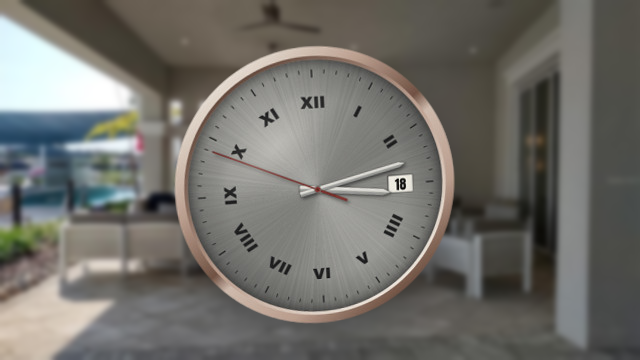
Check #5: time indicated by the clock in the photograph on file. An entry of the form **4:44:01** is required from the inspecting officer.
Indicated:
**3:12:49**
